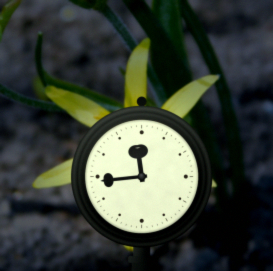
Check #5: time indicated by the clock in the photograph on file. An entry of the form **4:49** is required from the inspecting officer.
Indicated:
**11:44**
